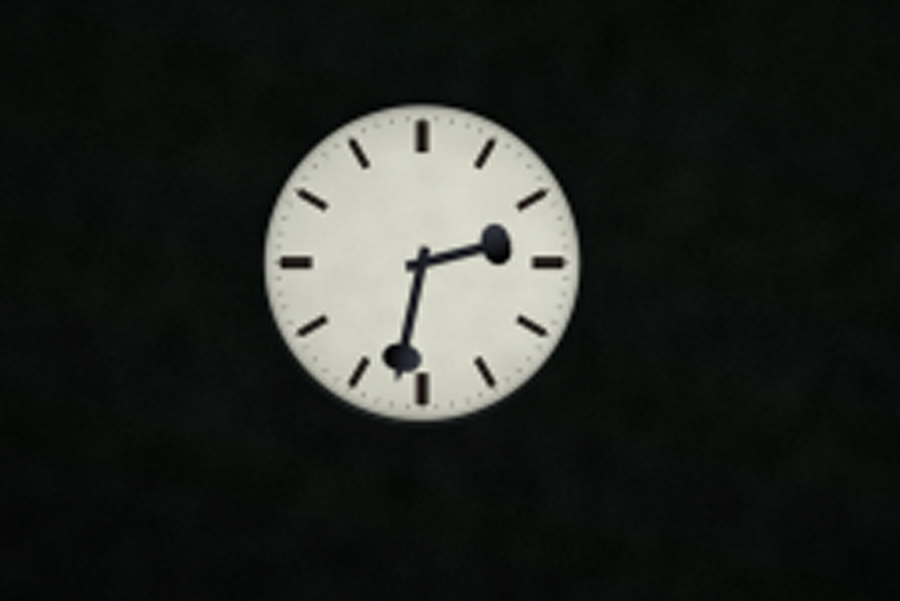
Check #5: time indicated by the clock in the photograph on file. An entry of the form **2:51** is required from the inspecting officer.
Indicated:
**2:32**
